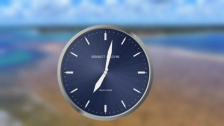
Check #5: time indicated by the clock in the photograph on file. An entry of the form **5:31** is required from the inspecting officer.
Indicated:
**7:02**
